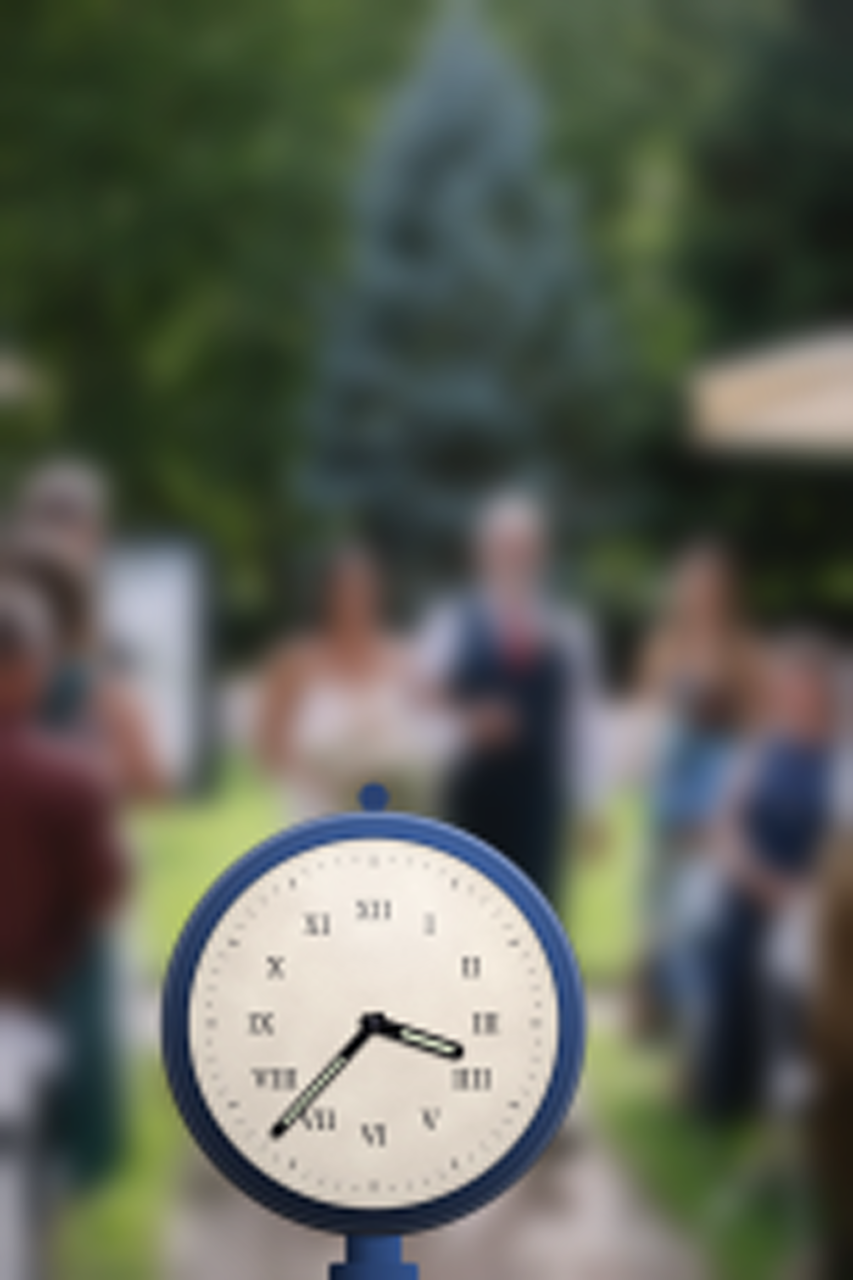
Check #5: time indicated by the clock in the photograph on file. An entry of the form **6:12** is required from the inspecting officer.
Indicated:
**3:37**
